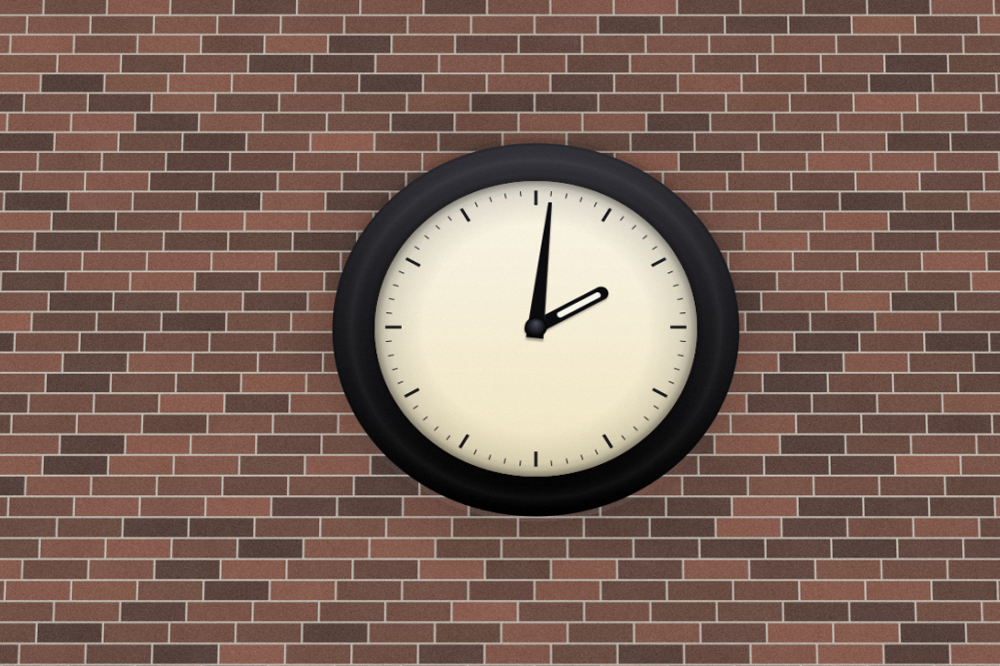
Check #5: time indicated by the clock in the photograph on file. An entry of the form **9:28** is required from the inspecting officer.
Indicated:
**2:01**
